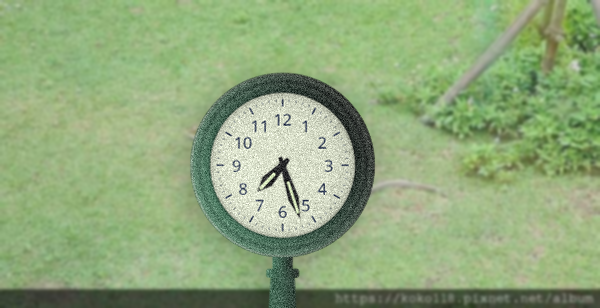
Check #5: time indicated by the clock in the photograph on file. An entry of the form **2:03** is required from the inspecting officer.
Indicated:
**7:27**
